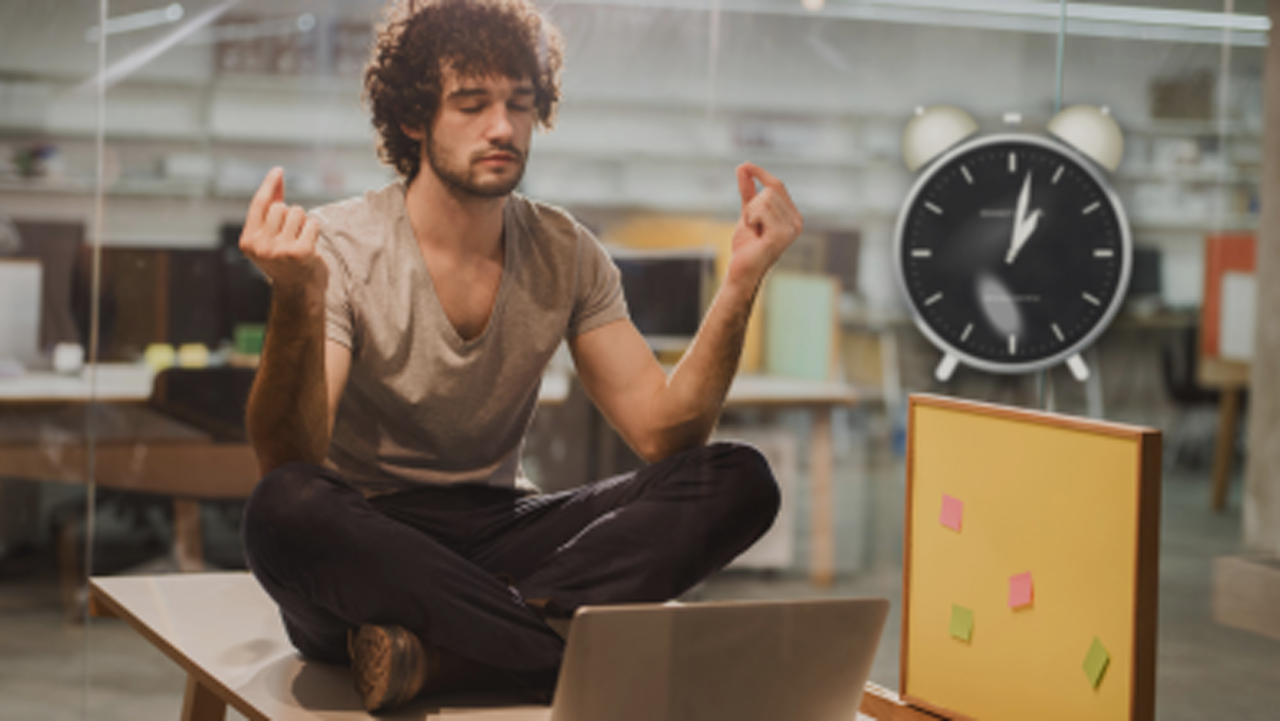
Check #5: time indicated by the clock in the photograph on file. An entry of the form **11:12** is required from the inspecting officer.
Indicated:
**1:02**
